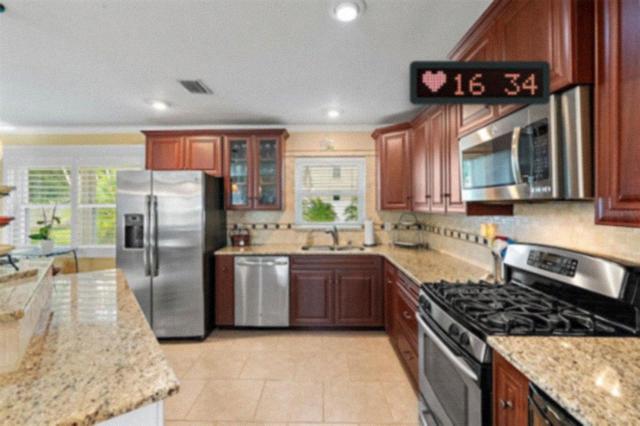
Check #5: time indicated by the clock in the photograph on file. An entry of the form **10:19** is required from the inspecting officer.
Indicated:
**16:34**
